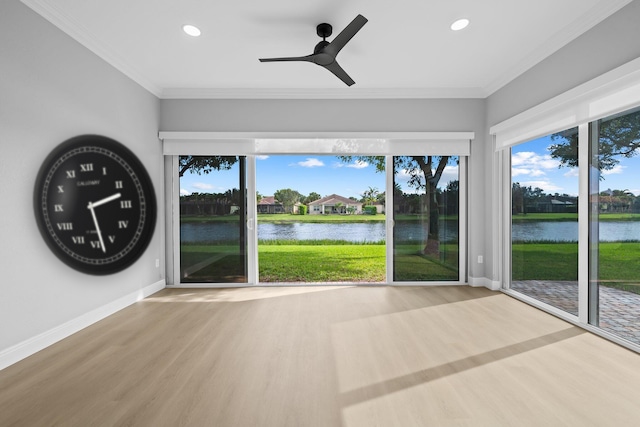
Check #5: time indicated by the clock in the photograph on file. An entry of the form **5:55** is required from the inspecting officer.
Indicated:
**2:28**
